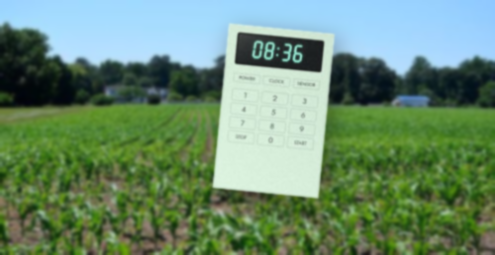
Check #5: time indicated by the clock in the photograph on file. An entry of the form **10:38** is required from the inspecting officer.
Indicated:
**8:36**
